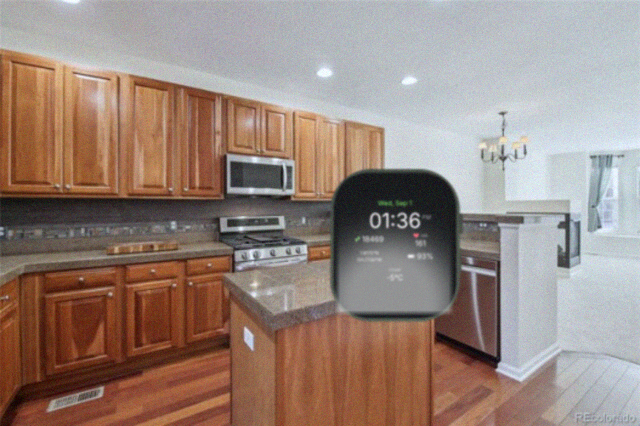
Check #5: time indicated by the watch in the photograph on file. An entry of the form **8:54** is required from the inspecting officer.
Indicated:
**1:36**
